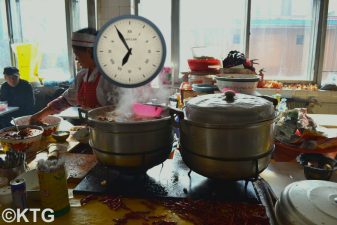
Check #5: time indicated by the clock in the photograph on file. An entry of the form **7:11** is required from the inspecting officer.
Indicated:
**6:55**
